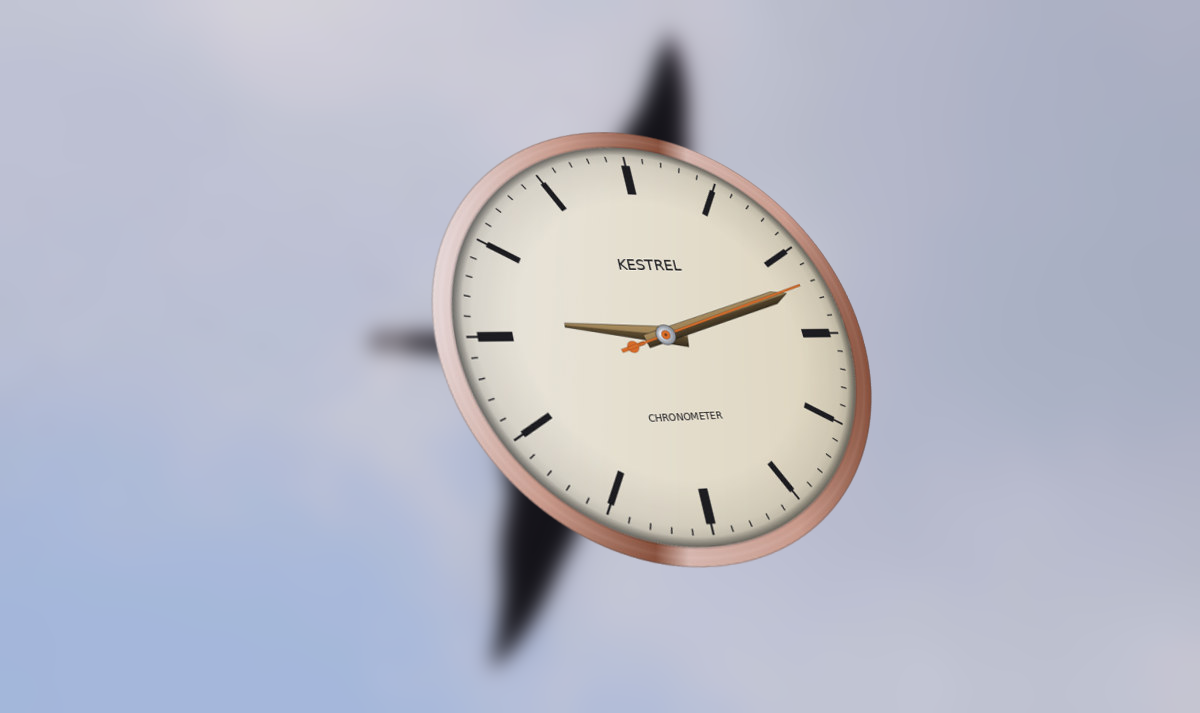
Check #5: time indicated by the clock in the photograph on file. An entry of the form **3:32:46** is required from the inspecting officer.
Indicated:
**9:12:12**
